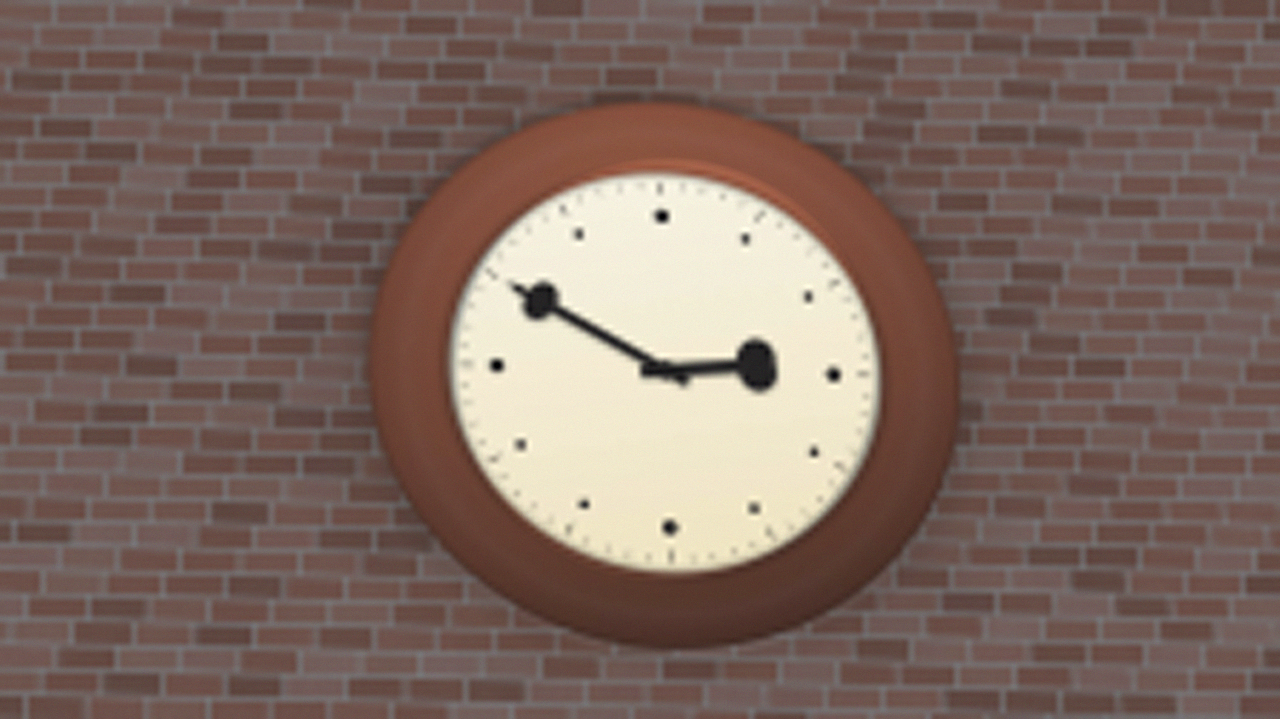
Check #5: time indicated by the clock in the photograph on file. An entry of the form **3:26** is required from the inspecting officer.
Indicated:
**2:50**
